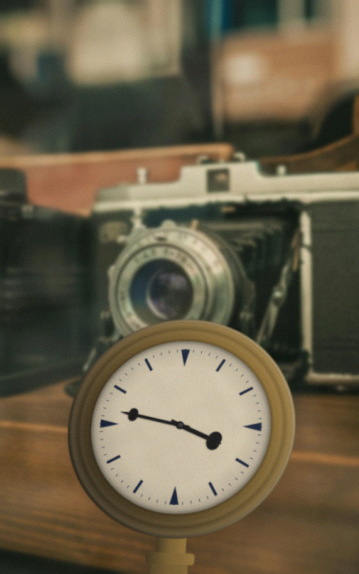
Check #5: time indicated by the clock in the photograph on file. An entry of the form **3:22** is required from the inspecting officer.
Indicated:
**3:47**
